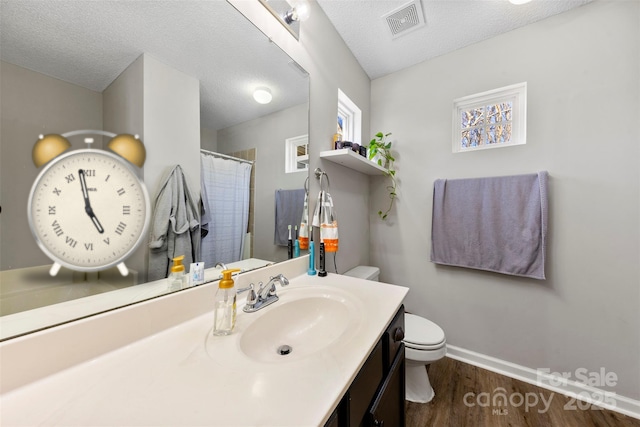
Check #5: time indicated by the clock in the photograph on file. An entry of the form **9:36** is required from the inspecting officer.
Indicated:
**4:58**
